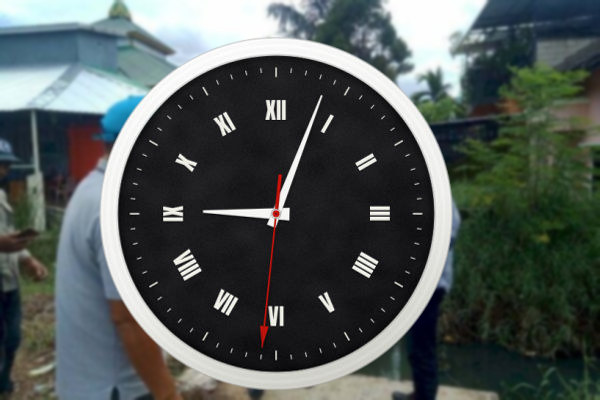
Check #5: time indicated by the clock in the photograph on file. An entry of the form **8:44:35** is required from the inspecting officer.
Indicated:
**9:03:31**
